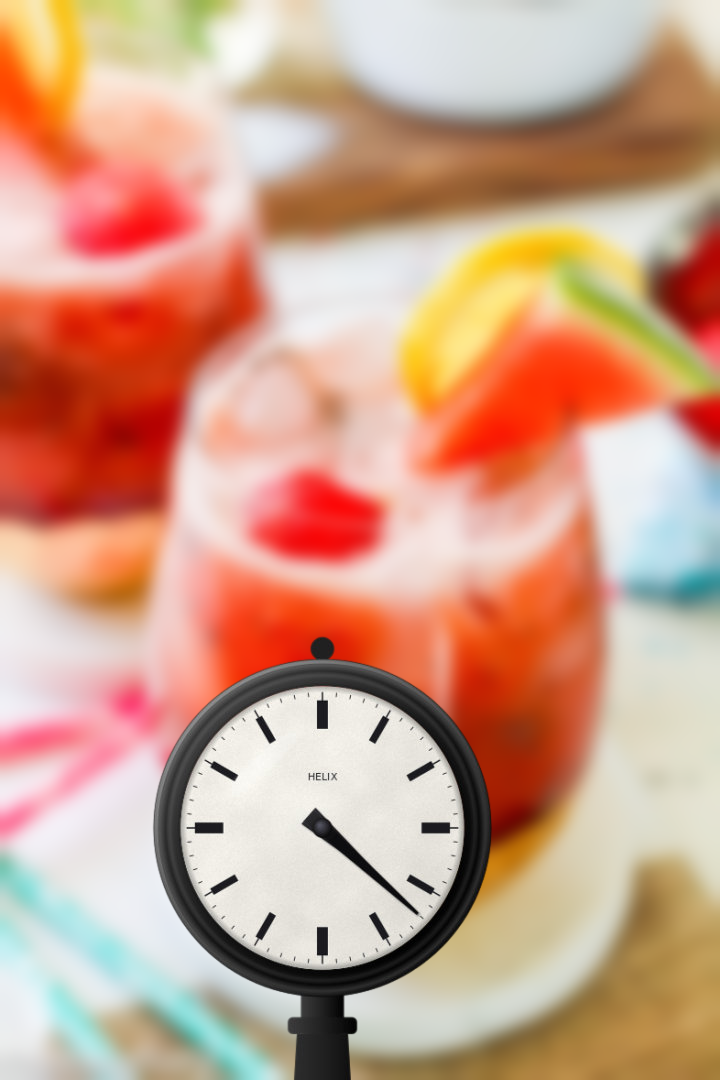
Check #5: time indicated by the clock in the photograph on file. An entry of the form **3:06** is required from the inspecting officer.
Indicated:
**4:22**
